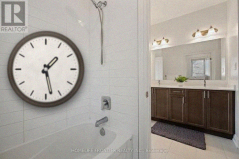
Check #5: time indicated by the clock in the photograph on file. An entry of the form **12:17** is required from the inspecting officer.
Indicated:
**1:28**
